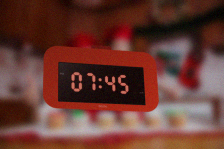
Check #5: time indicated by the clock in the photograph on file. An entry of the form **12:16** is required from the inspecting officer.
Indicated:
**7:45**
